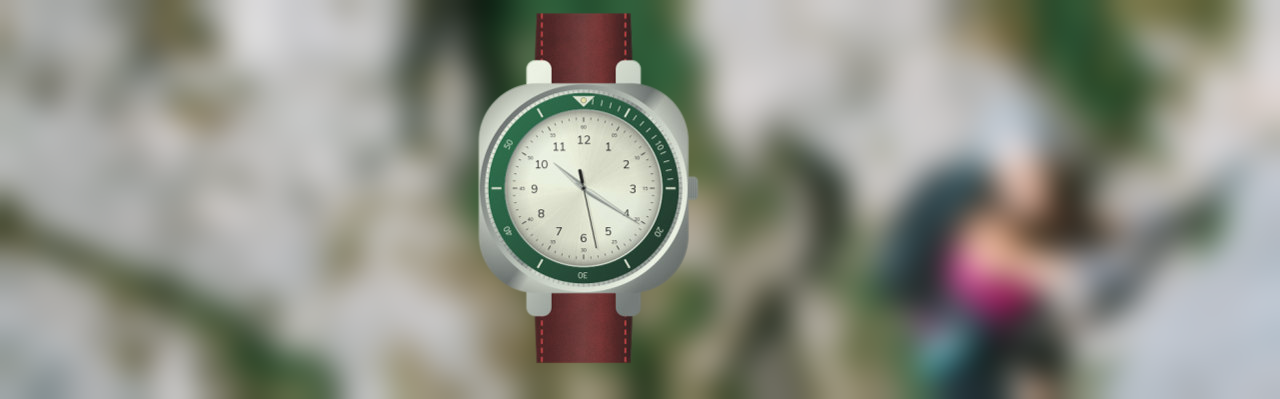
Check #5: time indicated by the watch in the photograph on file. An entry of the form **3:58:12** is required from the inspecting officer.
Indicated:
**10:20:28**
